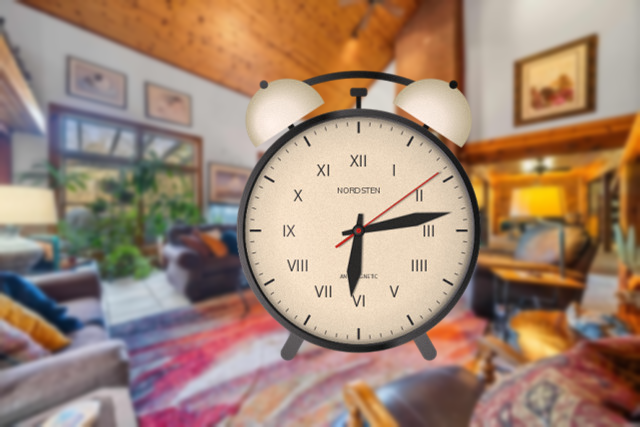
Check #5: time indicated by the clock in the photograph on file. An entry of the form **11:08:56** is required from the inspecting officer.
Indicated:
**6:13:09**
